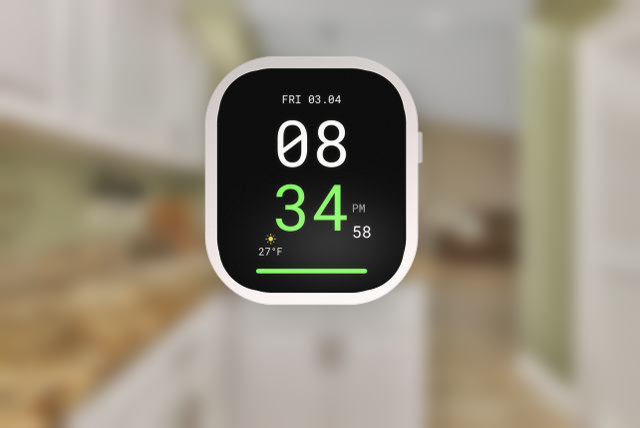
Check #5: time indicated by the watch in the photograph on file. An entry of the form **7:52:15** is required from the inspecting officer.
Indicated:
**8:34:58**
